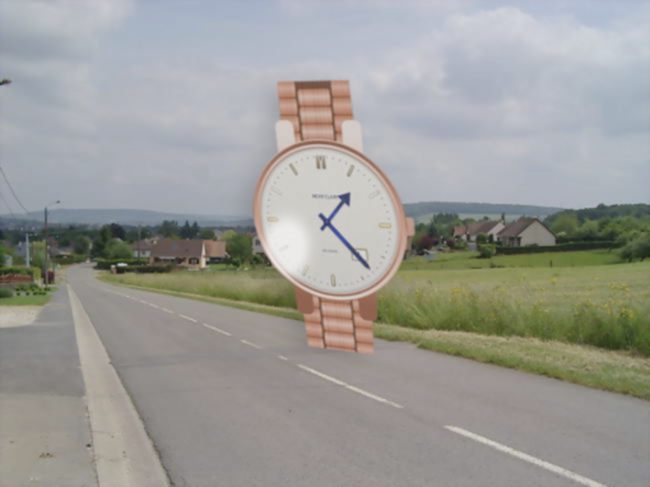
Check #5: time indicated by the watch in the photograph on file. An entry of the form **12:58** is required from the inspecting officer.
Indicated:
**1:23**
